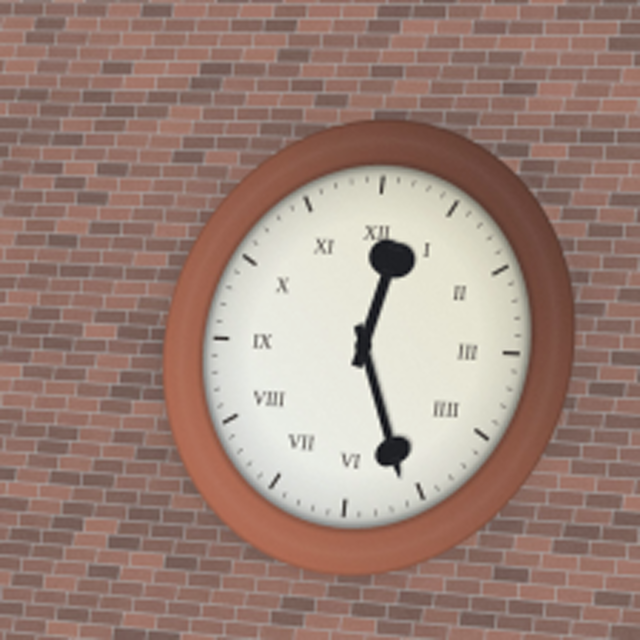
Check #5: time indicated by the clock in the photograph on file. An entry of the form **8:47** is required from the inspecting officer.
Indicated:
**12:26**
